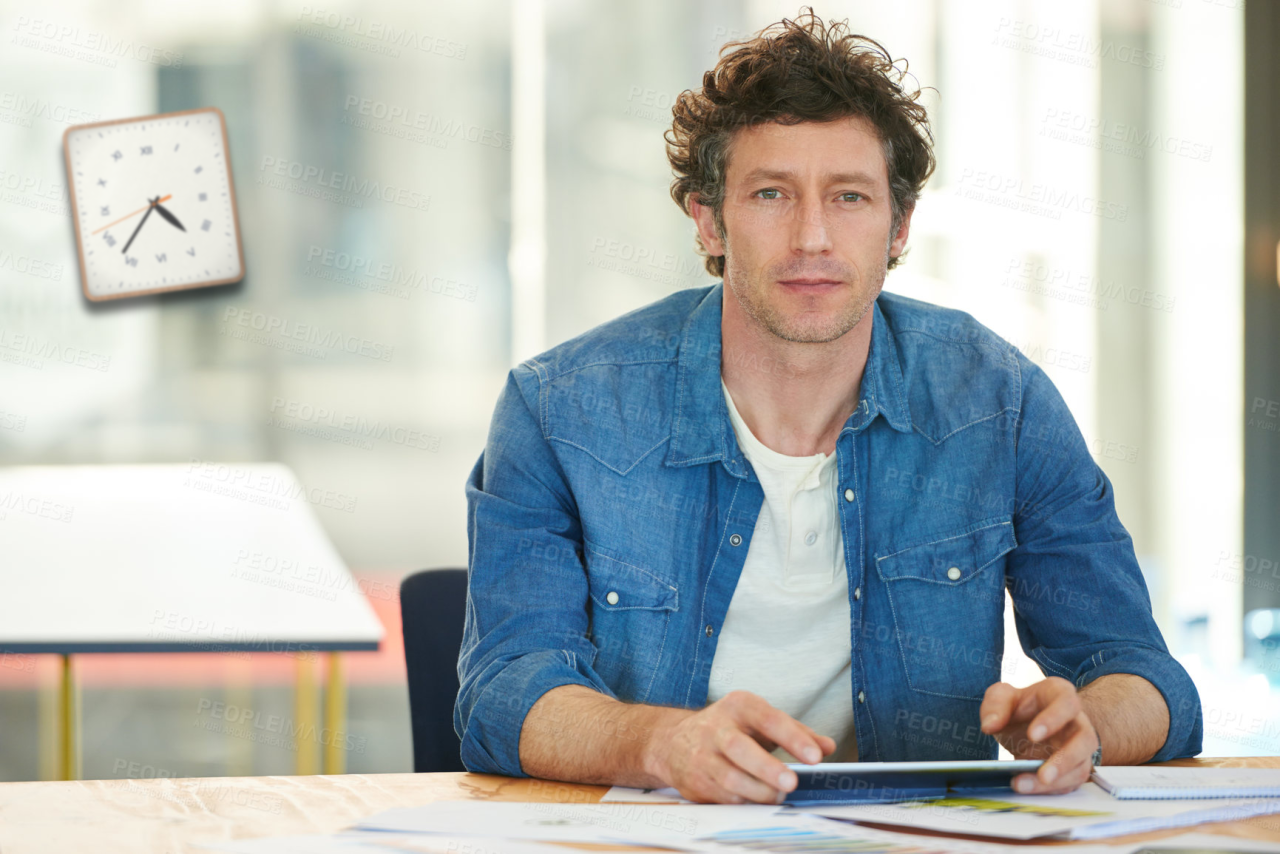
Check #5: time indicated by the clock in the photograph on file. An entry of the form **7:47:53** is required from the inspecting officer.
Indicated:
**4:36:42**
